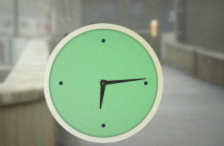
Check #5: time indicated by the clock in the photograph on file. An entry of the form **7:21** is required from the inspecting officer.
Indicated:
**6:14**
